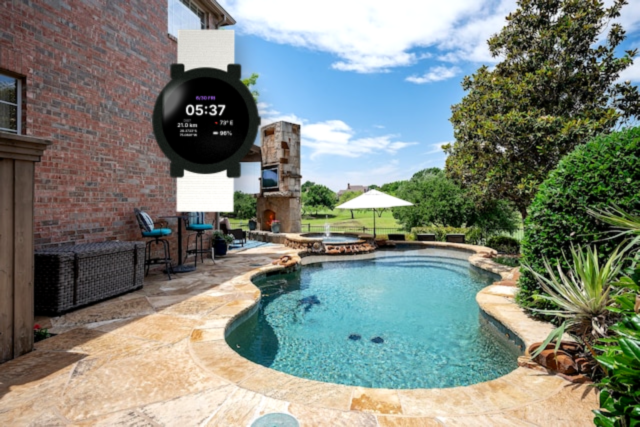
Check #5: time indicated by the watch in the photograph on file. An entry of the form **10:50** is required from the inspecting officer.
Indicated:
**5:37**
